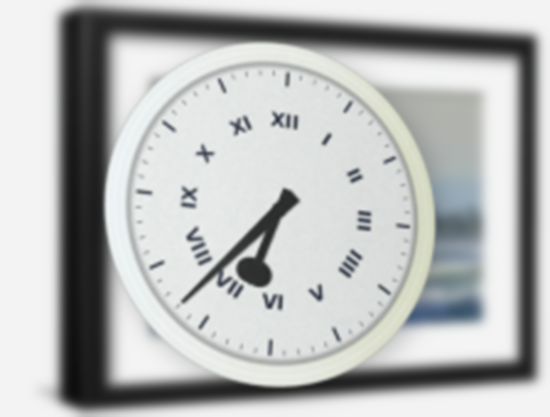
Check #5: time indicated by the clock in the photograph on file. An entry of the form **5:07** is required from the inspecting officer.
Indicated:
**6:37**
